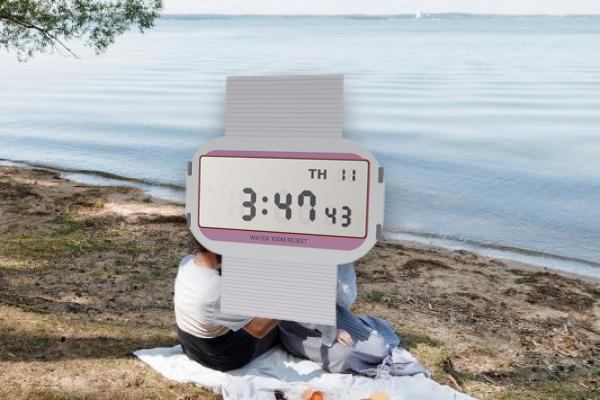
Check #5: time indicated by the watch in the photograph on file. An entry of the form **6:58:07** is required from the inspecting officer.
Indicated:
**3:47:43**
